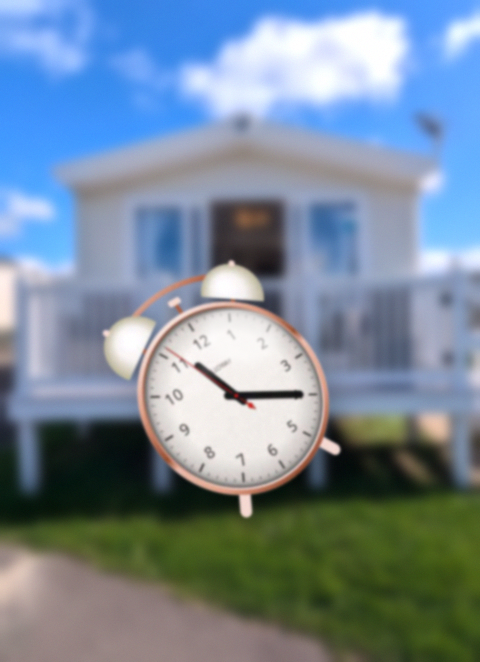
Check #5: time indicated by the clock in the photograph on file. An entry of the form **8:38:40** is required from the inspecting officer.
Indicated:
**11:19:56**
